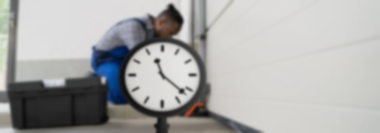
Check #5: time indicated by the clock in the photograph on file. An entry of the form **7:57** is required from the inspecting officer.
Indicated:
**11:22**
